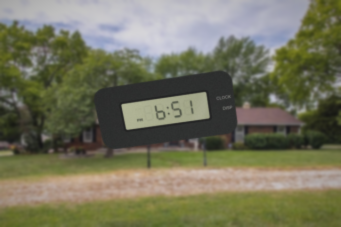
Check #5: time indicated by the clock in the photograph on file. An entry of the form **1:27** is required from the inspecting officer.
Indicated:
**6:51**
